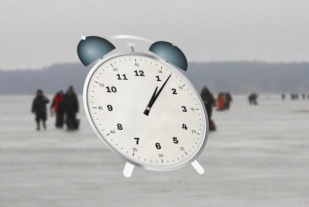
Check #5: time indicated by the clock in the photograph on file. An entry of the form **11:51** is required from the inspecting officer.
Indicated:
**1:07**
